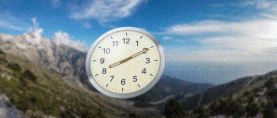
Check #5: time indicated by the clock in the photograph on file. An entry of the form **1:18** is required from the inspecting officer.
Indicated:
**8:10**
